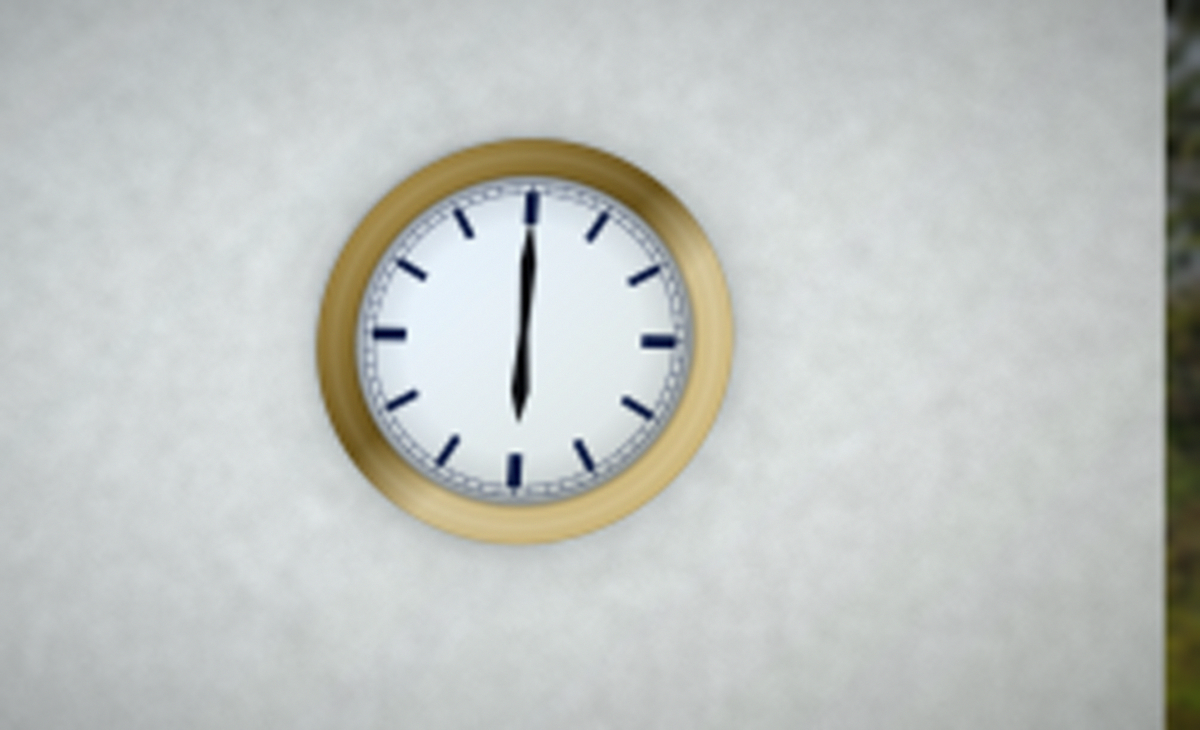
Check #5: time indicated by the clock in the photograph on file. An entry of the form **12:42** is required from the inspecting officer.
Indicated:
**6:00**
